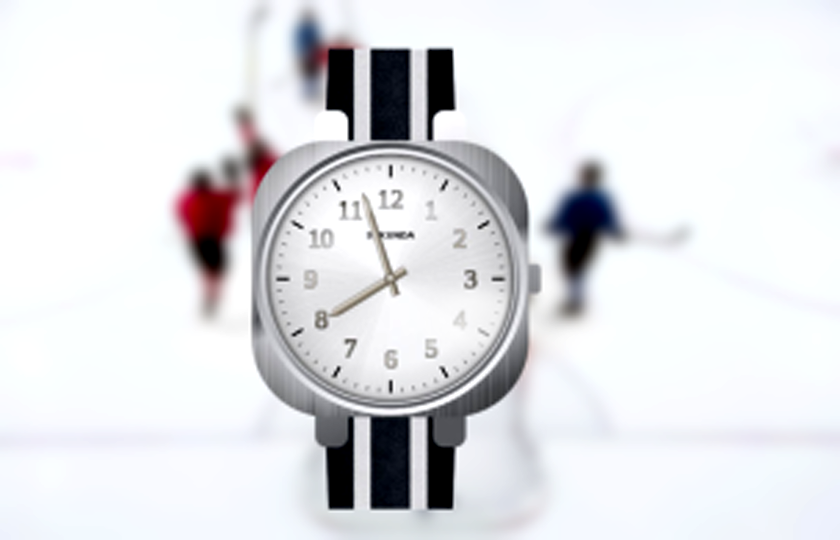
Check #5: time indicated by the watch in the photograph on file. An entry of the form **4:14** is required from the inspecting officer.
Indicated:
**7:57**
